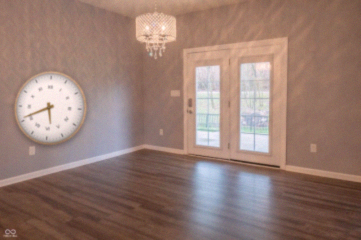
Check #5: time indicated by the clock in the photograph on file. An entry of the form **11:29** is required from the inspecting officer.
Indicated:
**5:41**
